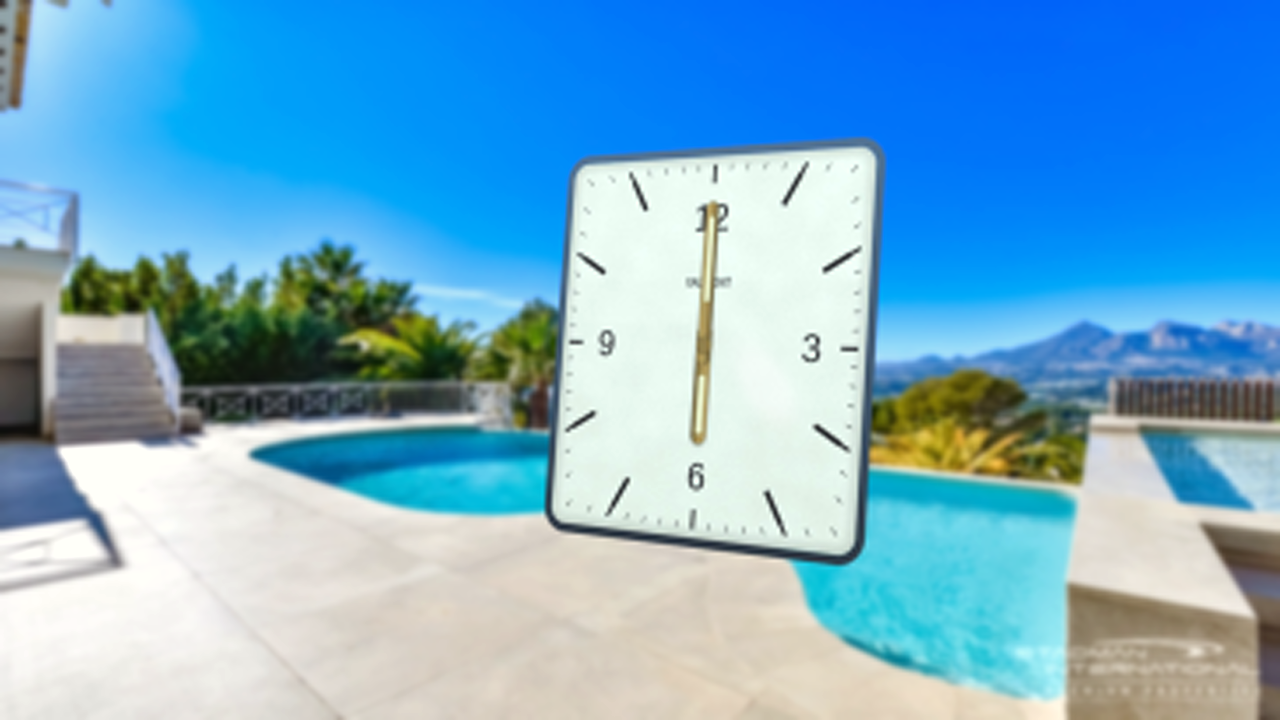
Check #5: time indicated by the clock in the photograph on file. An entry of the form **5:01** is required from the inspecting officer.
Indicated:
**6:00**
